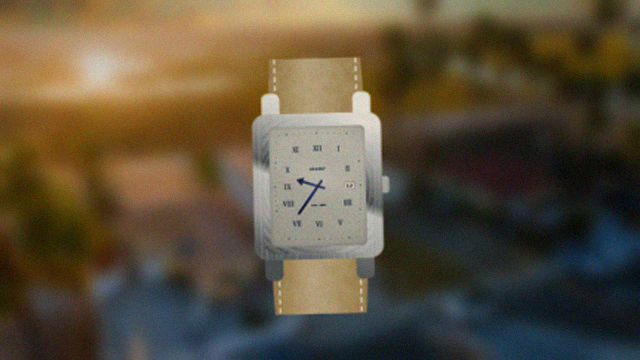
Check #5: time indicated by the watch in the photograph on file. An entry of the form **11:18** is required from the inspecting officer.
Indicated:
**9:36**
